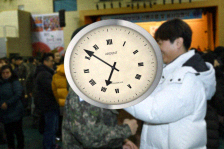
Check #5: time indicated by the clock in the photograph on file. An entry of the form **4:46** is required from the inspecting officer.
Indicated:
**6:52**
